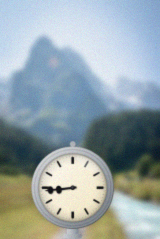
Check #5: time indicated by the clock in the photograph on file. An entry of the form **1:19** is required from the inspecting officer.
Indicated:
**8:44**
